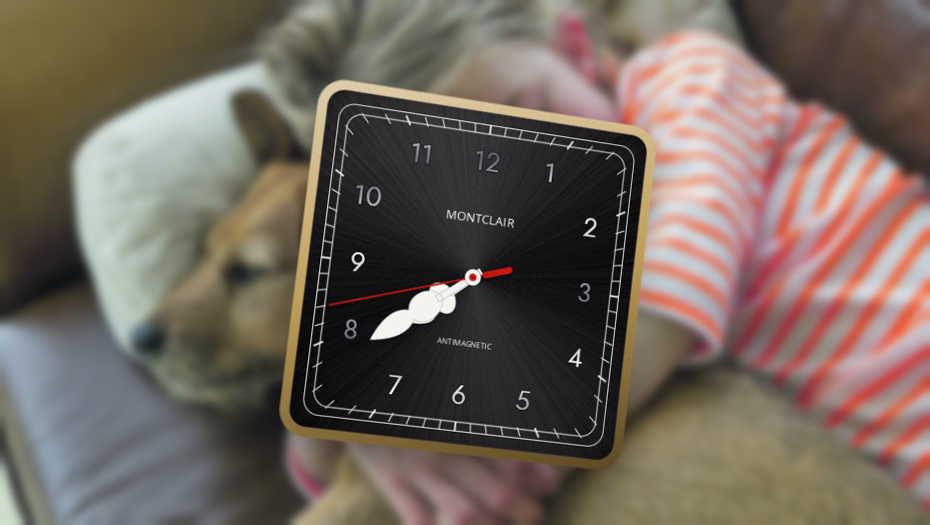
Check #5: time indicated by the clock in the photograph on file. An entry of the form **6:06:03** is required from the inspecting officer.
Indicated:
**7:38:42**
